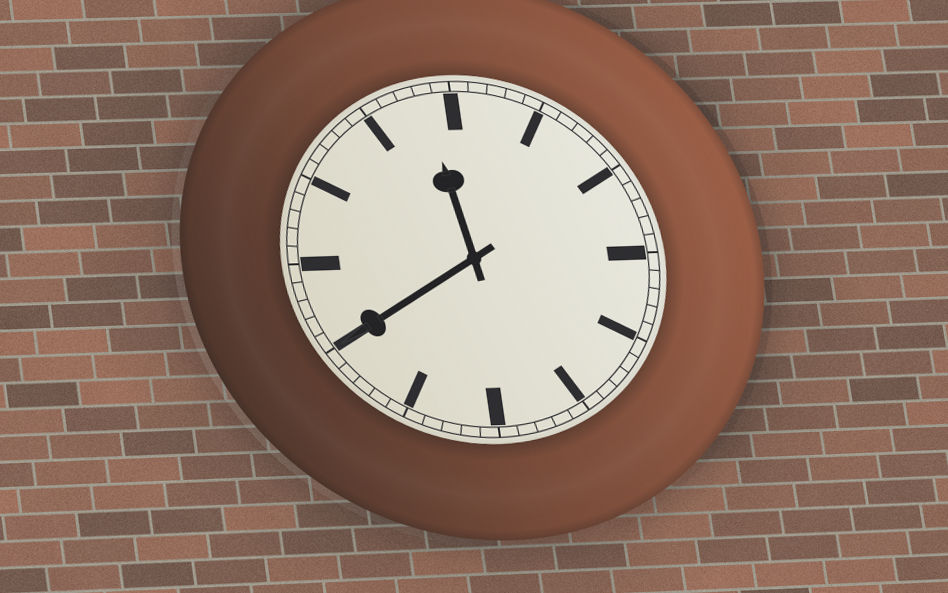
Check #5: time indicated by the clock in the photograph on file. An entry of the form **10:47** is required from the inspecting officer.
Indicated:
**11:40**
